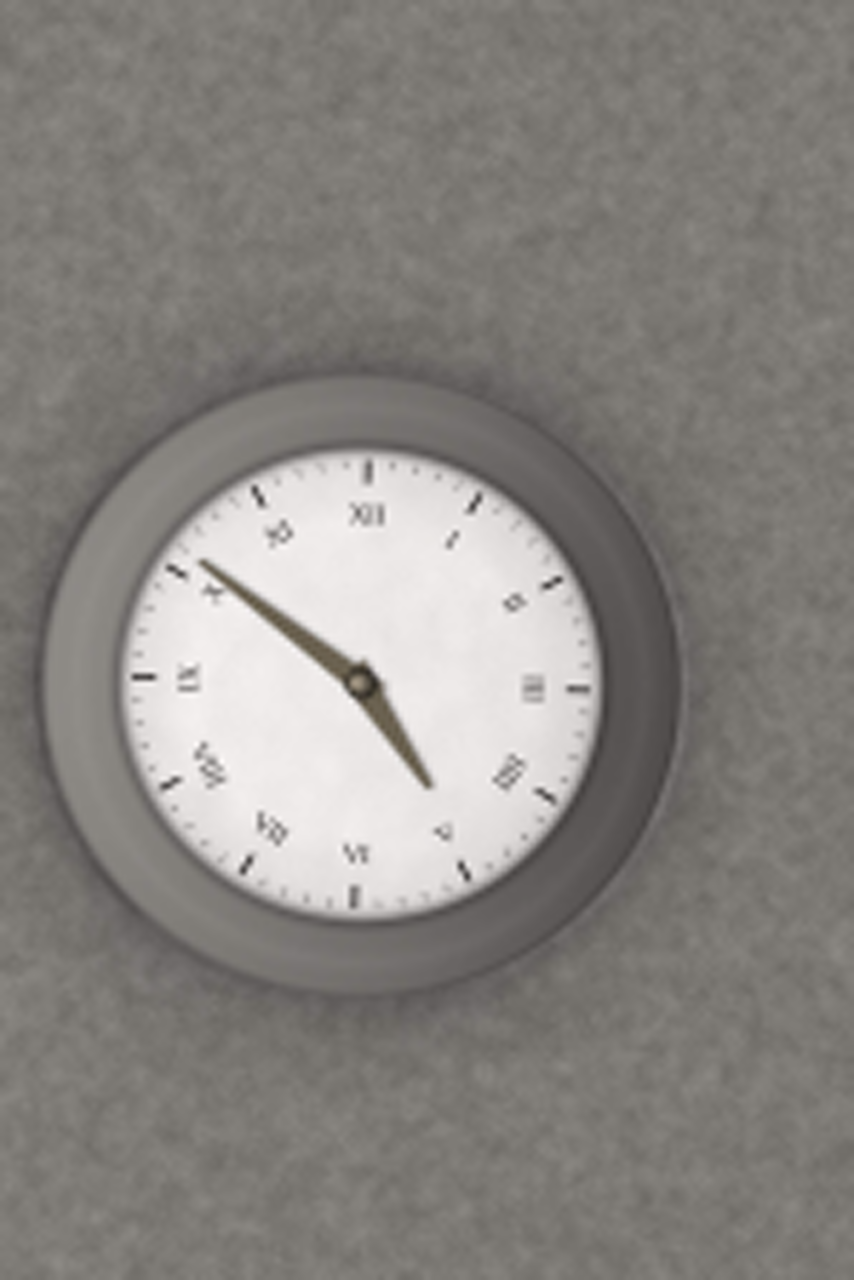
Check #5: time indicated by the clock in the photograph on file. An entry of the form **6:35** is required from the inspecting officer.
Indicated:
**4:51**
